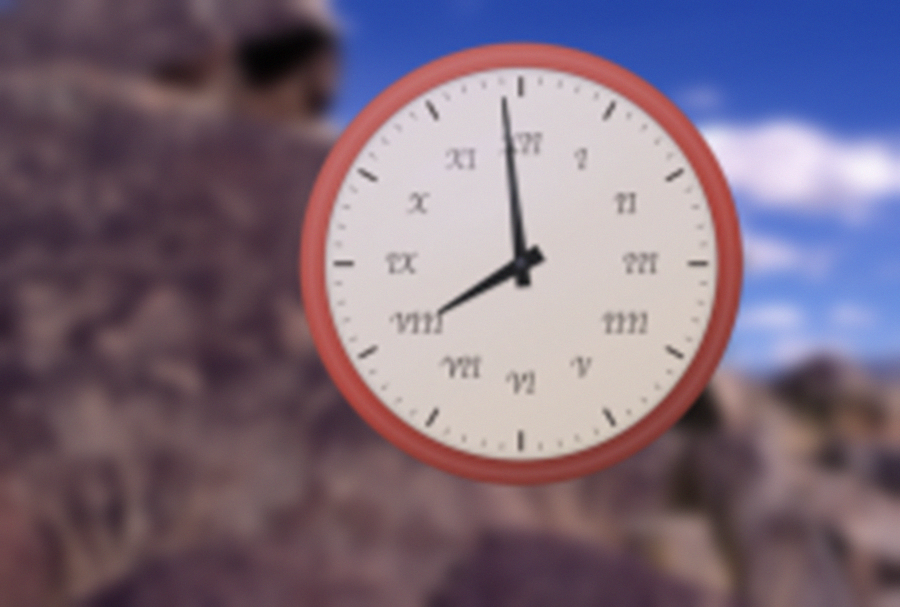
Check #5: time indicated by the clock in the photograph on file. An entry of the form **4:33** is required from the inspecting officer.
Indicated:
**7:59**
